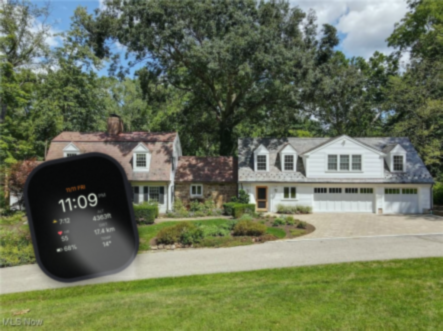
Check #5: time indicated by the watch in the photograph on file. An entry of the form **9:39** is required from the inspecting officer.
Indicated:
**11:09**
